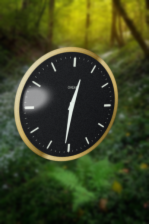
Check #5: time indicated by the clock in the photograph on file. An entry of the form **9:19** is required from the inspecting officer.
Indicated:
**12:31**
